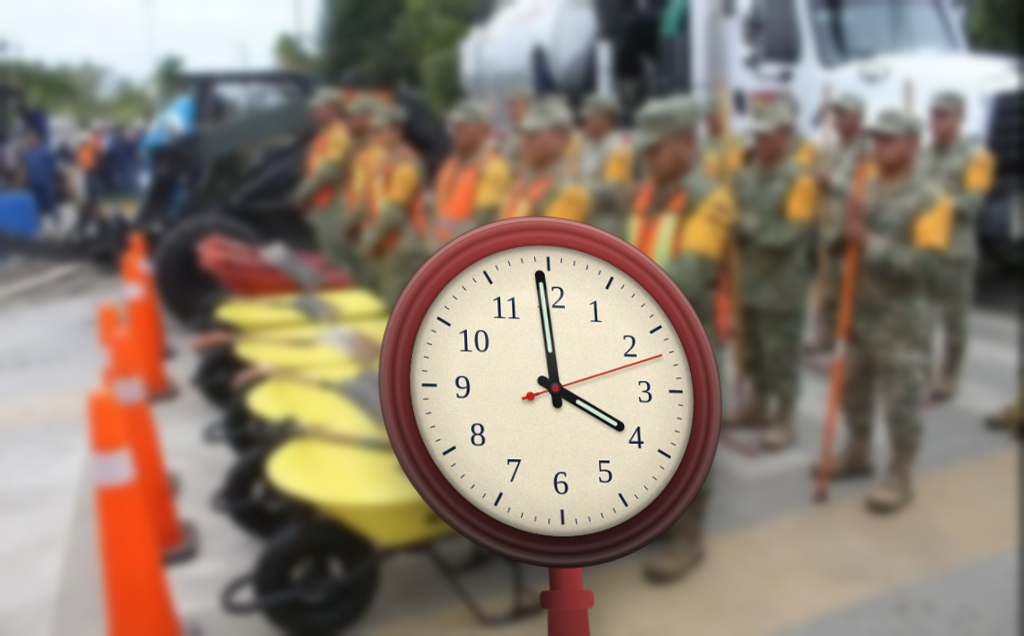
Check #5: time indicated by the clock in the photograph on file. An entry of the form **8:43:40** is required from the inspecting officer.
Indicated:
**3:59:12**
